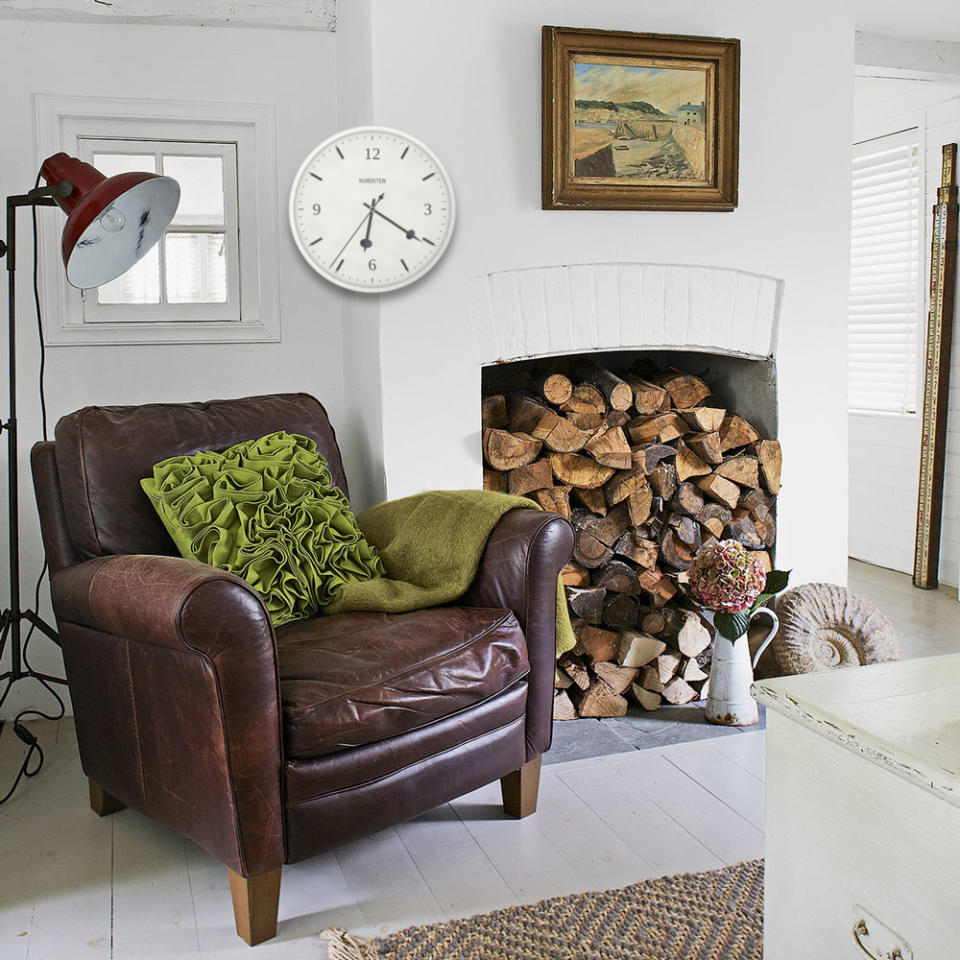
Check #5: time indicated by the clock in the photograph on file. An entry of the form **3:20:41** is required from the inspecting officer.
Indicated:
**6:20:36**
